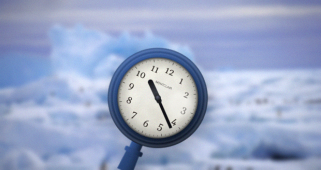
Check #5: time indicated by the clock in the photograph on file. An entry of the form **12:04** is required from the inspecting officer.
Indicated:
**10:22**
